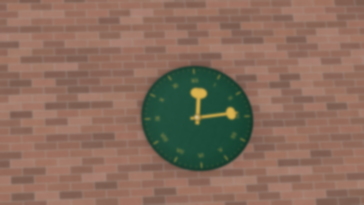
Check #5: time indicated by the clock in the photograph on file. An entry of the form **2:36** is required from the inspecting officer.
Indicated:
**12:14**
